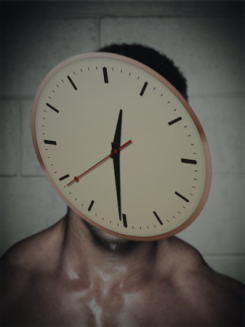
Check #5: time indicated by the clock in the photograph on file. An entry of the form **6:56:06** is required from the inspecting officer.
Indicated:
**12:30:39**
